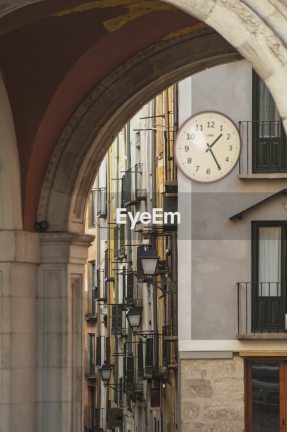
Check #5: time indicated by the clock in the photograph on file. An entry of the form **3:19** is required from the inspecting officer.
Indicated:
**1:25**
